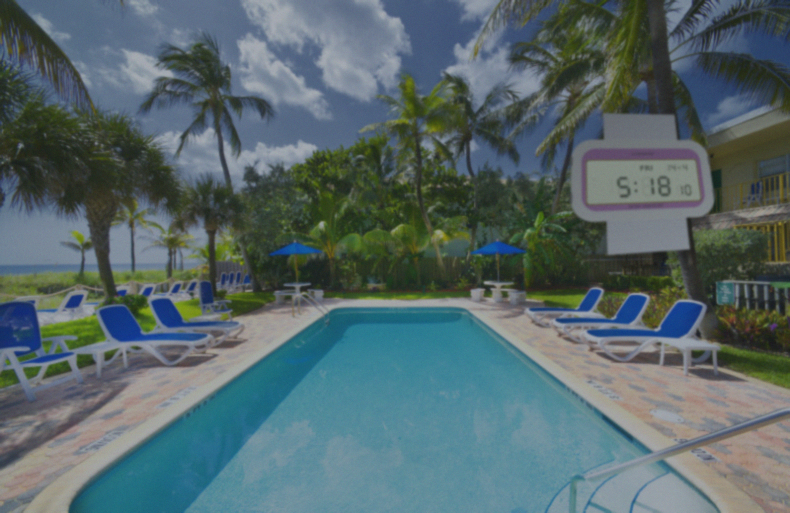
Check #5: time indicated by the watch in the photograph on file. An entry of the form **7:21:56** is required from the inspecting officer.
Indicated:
**5:18:10**
